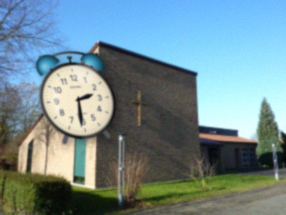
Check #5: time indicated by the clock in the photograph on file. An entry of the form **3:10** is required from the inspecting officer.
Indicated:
**2:31**
